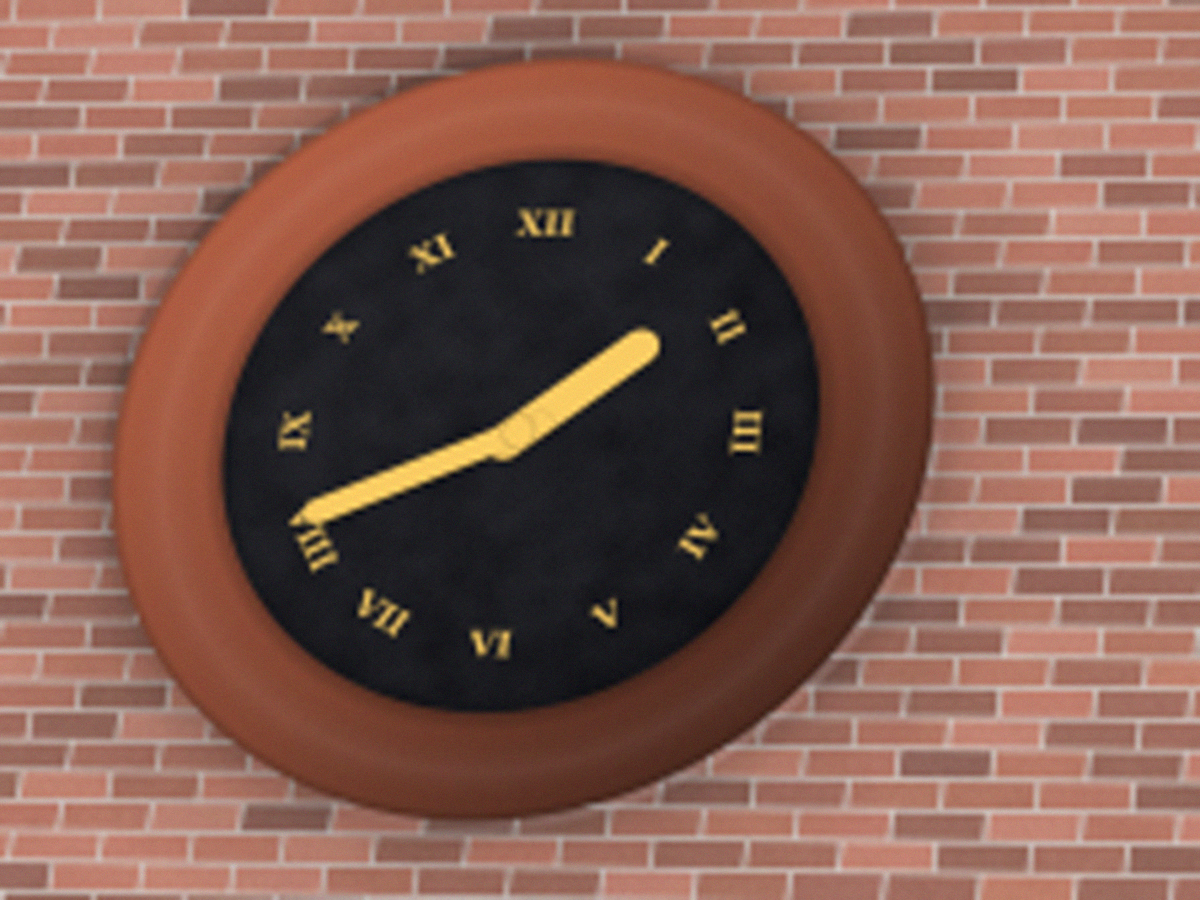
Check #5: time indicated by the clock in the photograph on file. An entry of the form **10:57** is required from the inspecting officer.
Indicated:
**1:41**
